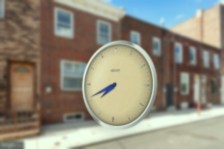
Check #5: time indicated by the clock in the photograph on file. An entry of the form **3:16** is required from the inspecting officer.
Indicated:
**7:41**
